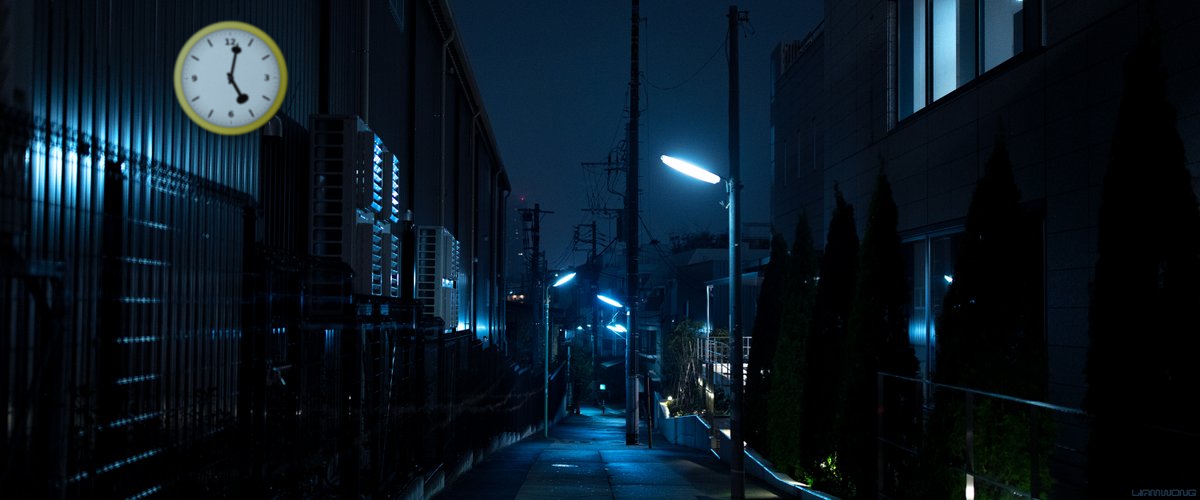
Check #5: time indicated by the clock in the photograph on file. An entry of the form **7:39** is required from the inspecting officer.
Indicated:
**5:02**
